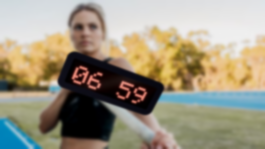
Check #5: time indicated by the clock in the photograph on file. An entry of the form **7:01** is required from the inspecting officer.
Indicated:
**6:59**
